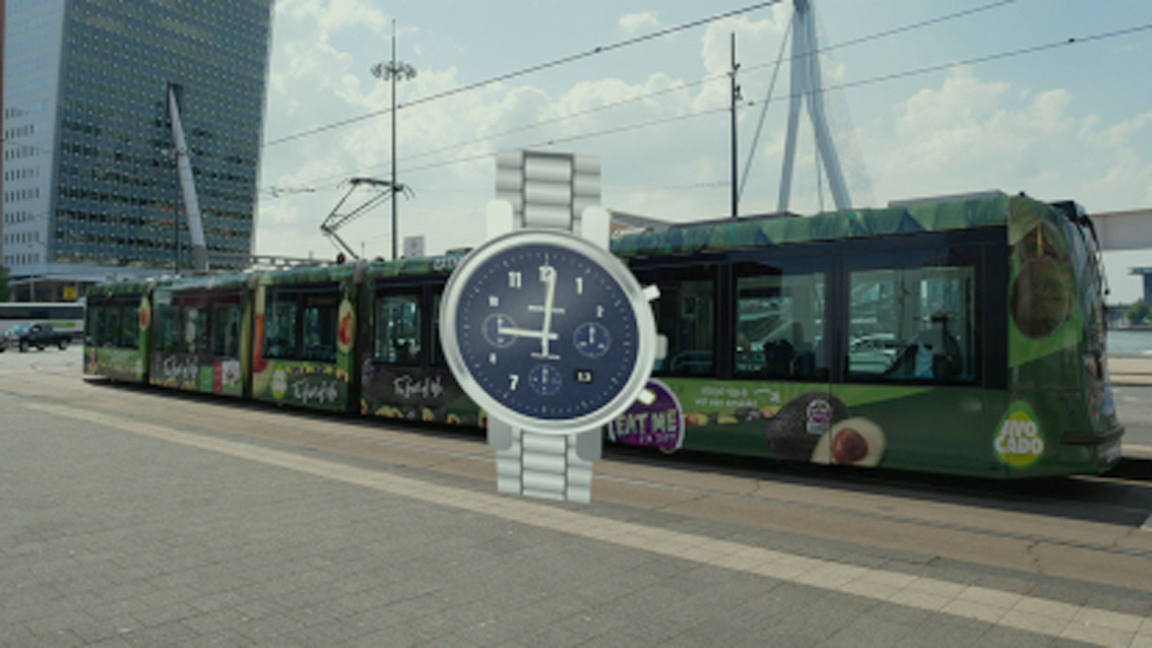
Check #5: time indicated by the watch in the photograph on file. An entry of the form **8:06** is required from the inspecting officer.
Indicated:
**9:01**
